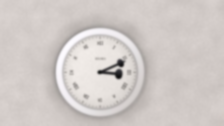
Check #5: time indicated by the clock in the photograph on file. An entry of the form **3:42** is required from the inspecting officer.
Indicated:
**3:11**
